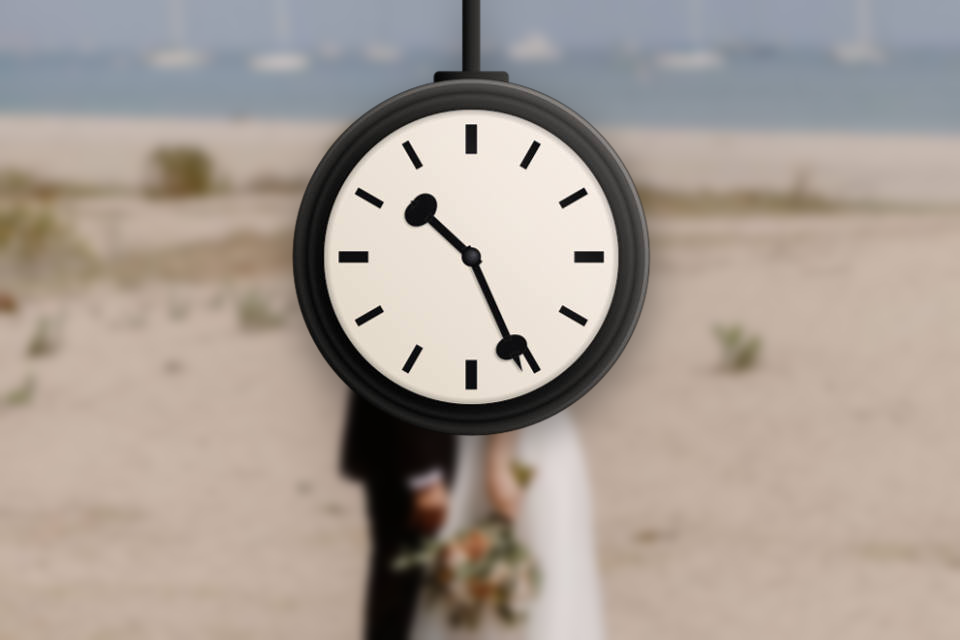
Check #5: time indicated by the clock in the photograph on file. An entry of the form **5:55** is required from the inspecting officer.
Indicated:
**10:26**
